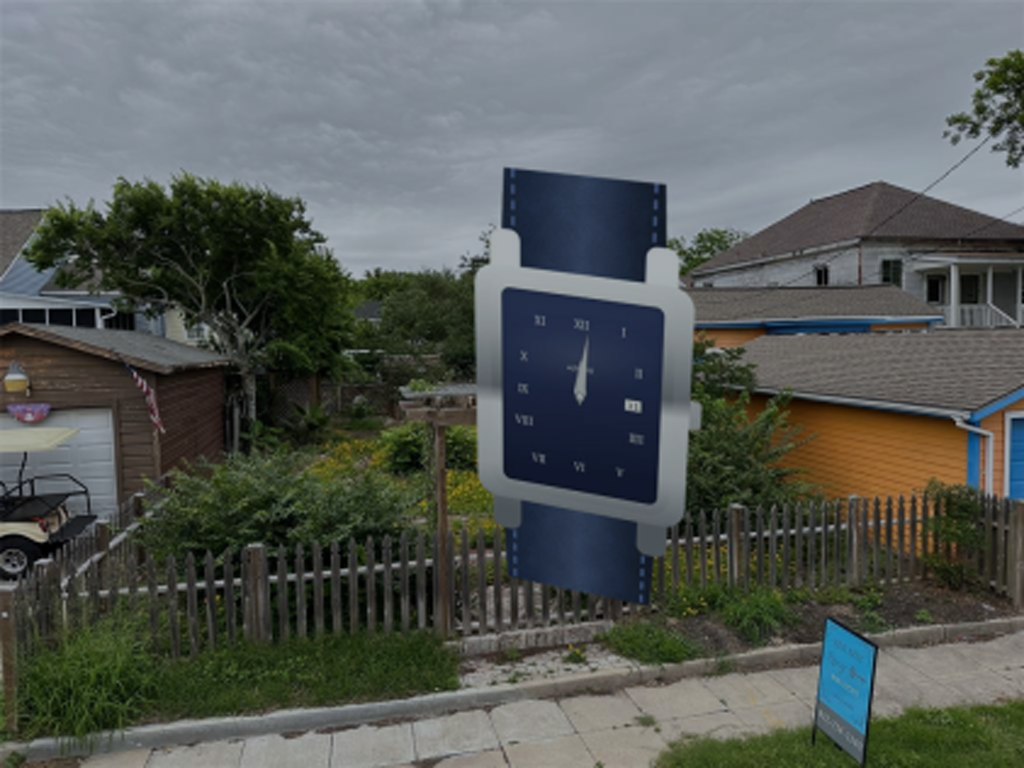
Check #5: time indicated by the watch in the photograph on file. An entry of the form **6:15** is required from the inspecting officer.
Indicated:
**12:01**
